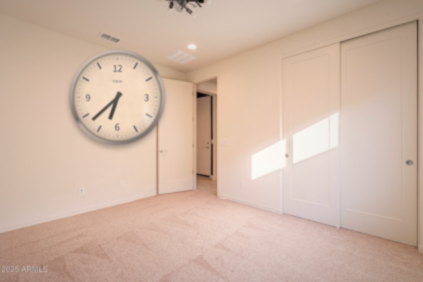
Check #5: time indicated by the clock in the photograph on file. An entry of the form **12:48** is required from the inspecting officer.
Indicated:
**6:38**
